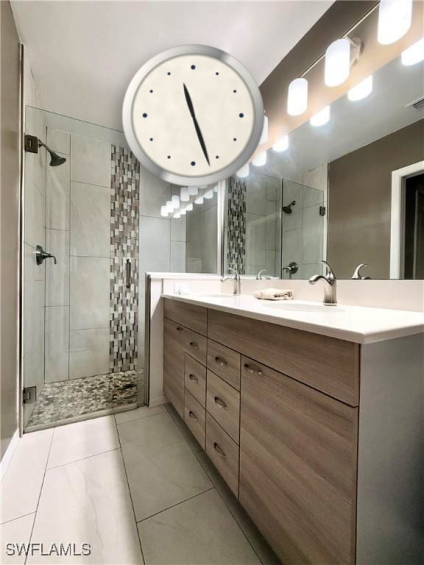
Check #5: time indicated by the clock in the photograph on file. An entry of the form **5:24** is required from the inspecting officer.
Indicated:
**11:27**
